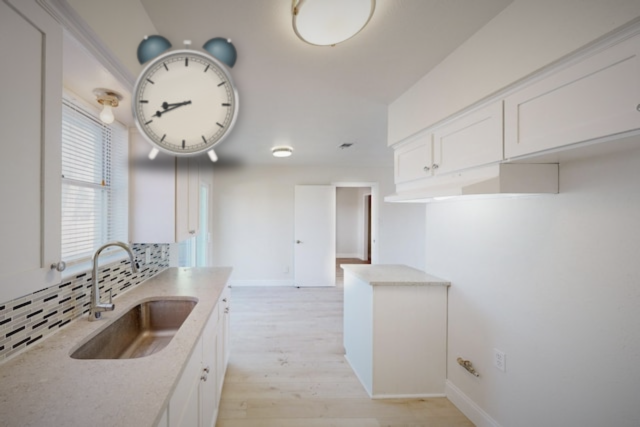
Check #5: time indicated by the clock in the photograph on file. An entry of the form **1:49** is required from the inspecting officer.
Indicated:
**8:41**
